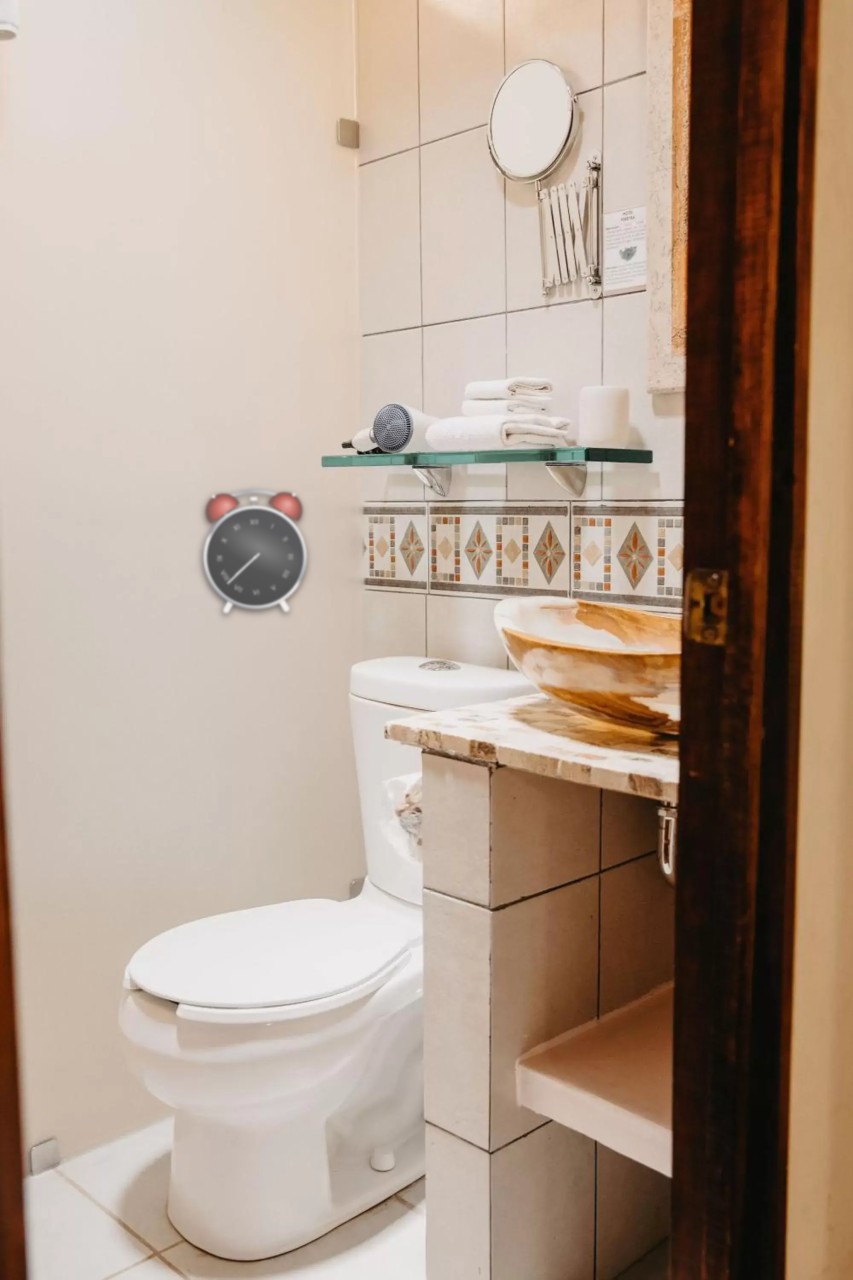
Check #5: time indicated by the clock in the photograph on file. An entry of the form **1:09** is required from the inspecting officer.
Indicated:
**7:38**
